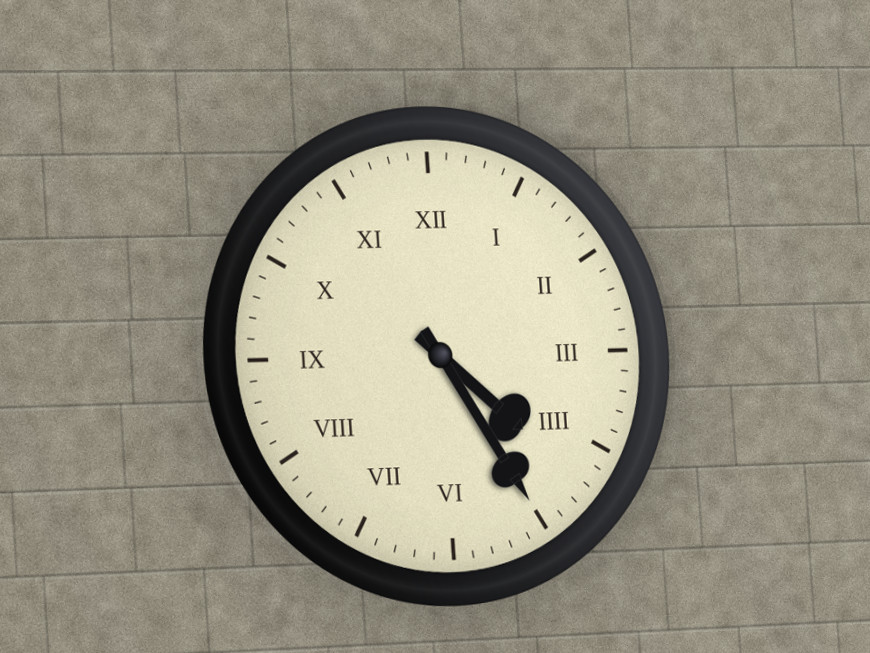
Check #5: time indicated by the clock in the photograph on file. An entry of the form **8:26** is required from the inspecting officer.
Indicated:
**4:25**
